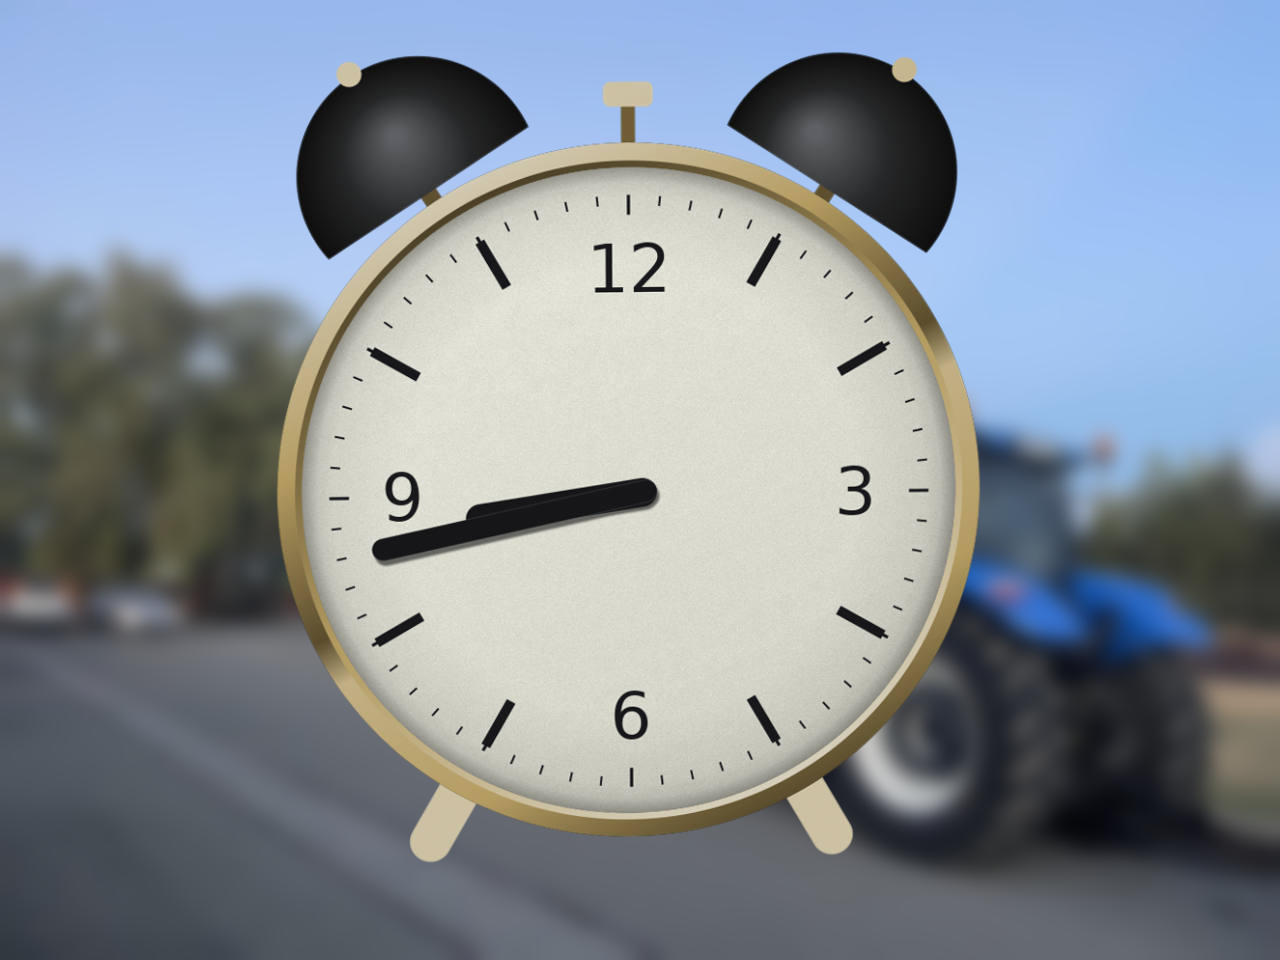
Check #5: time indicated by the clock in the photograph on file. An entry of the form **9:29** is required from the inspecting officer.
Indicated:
**8:43**
